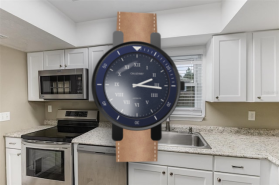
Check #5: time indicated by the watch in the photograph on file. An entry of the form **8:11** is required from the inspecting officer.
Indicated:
**2:16**
